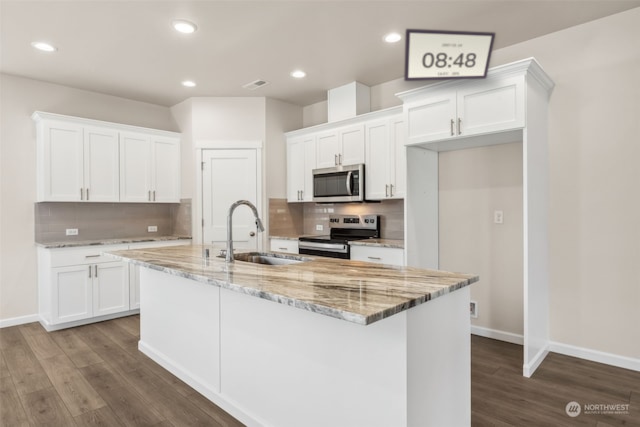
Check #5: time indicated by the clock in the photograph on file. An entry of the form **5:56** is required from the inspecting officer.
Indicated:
**8:48**
